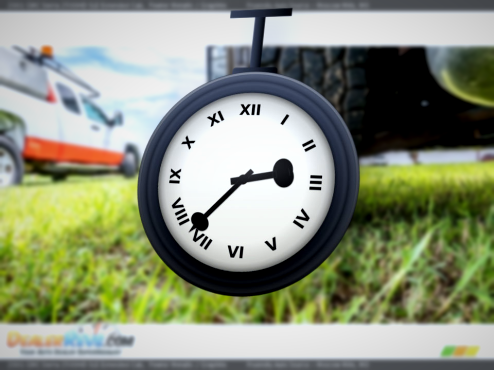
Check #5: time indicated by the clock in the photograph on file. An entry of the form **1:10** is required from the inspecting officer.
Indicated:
**2:37**
